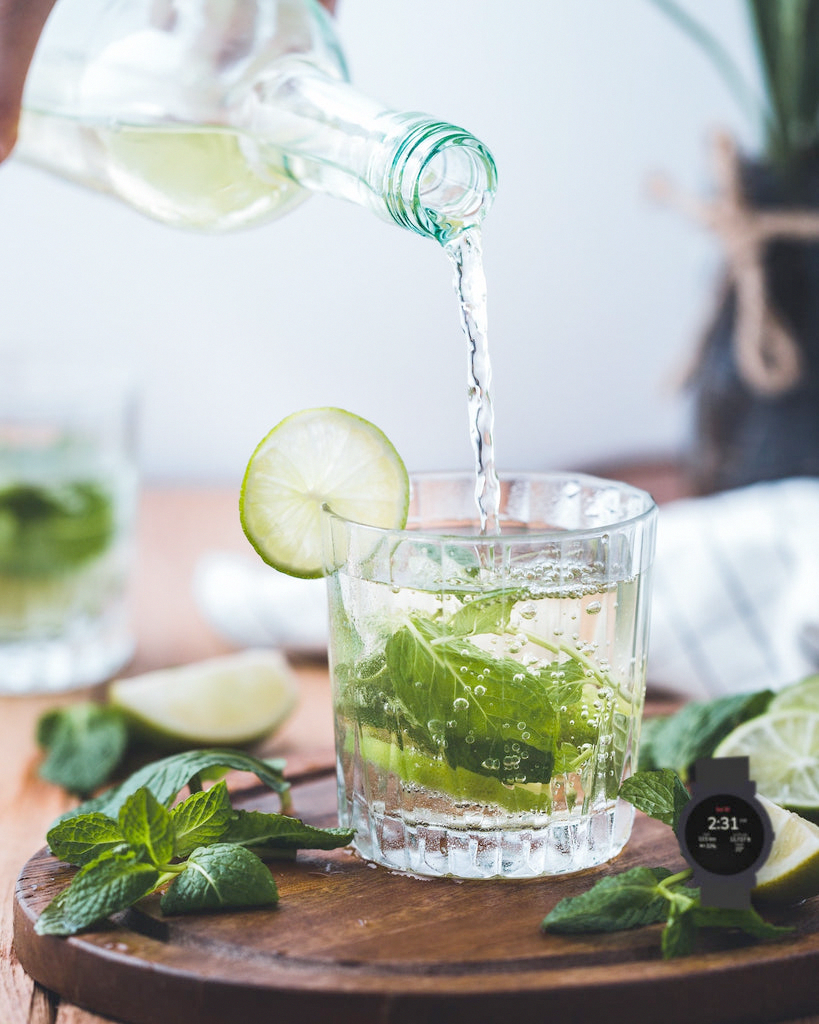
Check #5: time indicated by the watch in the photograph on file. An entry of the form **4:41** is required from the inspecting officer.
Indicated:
**2:31**
